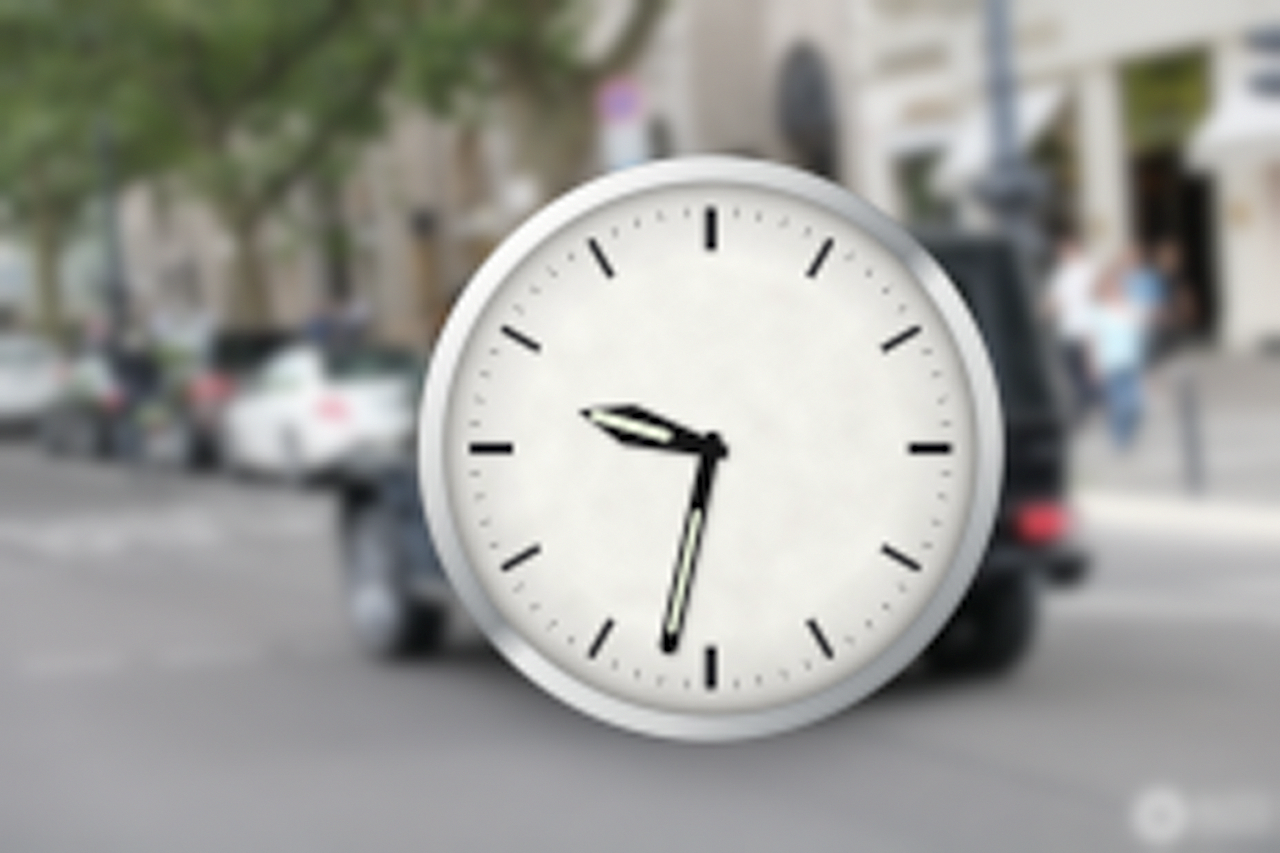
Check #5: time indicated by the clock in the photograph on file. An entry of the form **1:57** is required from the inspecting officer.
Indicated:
**9:32**
